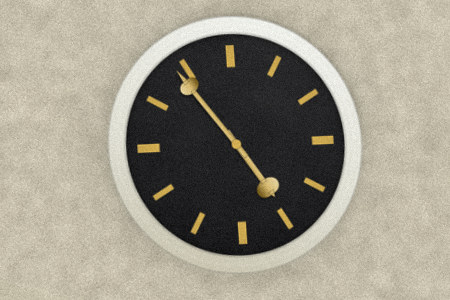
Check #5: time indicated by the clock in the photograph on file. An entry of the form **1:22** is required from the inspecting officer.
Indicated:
**4:54**
